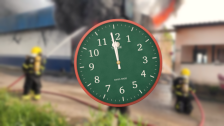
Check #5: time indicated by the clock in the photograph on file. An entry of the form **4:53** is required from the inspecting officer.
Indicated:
**11:59**
